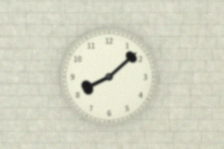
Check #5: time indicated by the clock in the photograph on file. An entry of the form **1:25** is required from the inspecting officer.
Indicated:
**8:08**
